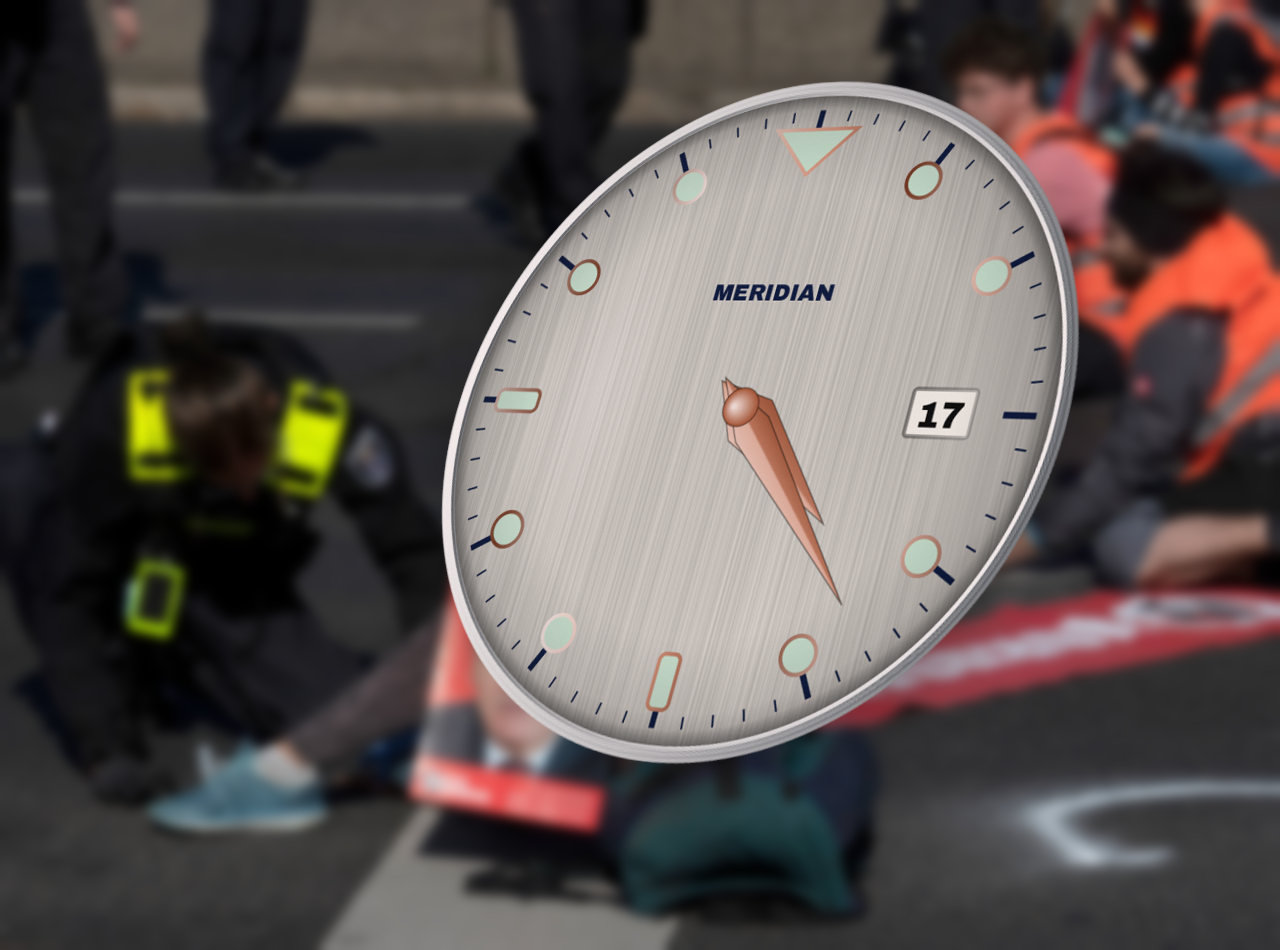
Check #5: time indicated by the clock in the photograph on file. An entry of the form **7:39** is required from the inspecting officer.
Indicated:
**4:23**
